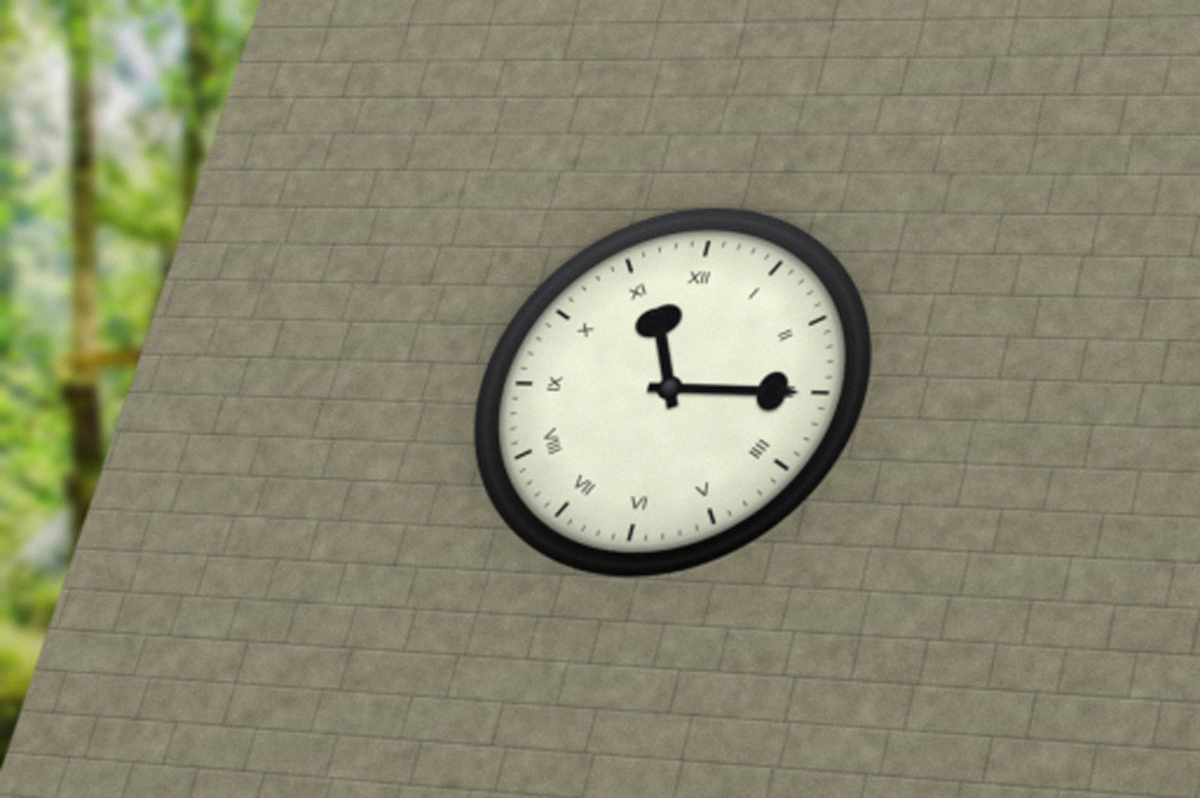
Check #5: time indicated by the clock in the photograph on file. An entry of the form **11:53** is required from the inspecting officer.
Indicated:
**11:15**
